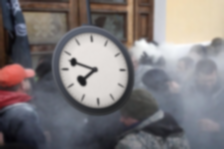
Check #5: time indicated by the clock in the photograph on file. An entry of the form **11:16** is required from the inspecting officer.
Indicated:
**7:48**
